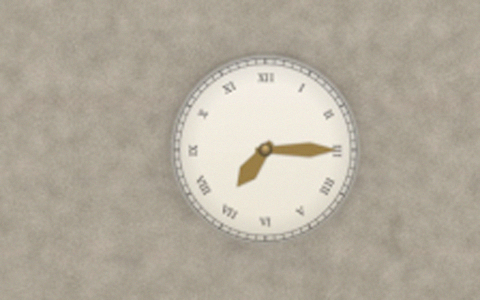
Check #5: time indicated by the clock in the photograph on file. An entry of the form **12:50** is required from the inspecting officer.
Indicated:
**7:15**
